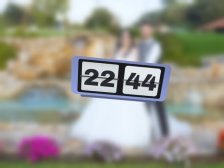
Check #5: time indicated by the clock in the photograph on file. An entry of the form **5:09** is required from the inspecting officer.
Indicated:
**22:44**
